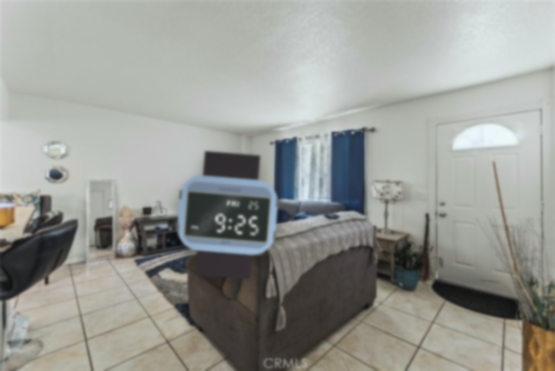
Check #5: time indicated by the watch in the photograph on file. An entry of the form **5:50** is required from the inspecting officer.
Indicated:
**9:25**
